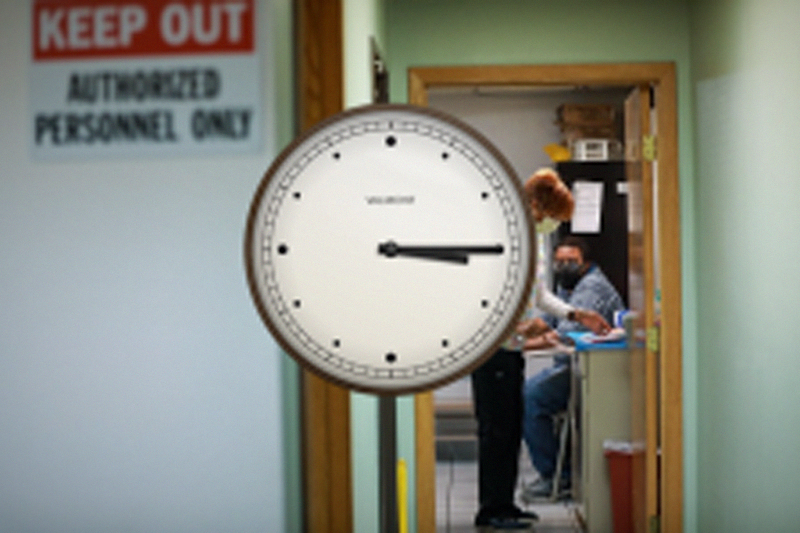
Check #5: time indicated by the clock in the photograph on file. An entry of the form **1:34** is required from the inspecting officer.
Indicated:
**3:15**
